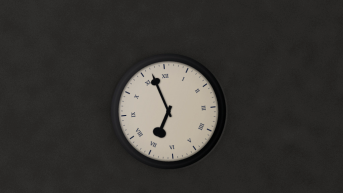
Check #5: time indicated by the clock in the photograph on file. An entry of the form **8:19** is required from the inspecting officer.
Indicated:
**6:57**
